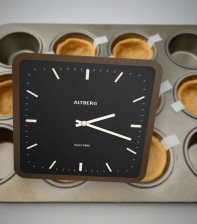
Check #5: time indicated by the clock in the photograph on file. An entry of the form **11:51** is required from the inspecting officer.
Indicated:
**2:18**
